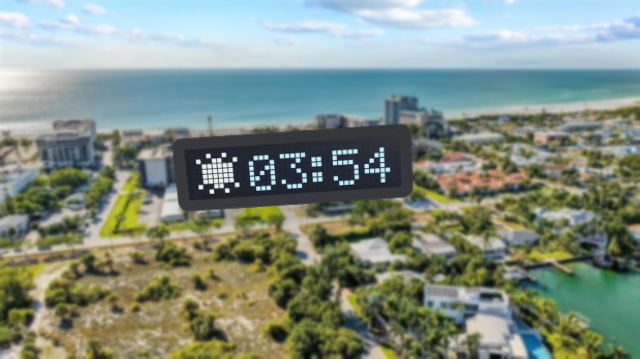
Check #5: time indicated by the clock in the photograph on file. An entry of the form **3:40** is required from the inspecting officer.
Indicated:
**3:54**
